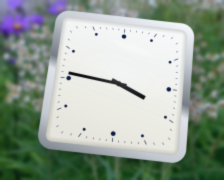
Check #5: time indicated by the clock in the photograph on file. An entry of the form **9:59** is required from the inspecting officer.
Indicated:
**3:46**
